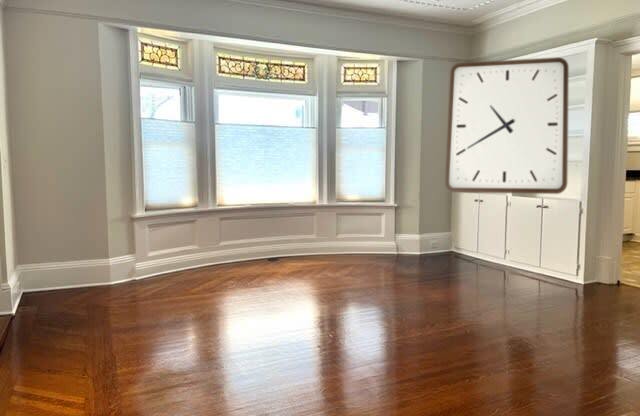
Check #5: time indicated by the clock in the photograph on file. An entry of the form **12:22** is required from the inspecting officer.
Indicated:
**10:40**
